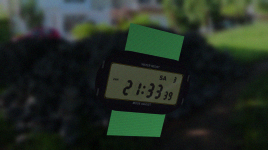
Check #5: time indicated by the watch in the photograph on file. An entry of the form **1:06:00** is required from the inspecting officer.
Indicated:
**21:33:39**
